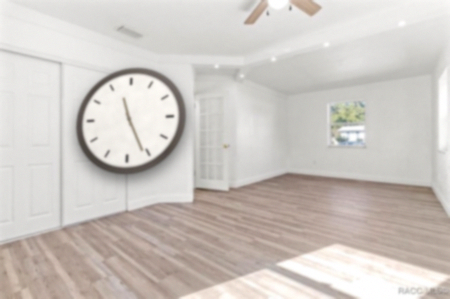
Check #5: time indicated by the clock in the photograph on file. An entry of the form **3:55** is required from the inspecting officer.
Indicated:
**11:26**
